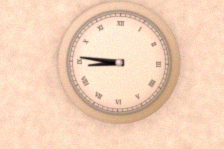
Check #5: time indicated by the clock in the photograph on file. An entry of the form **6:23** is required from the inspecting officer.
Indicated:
**8:46**
